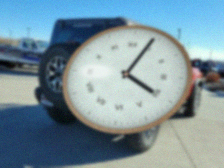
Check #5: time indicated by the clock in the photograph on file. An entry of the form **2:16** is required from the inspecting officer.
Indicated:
**4:04**
